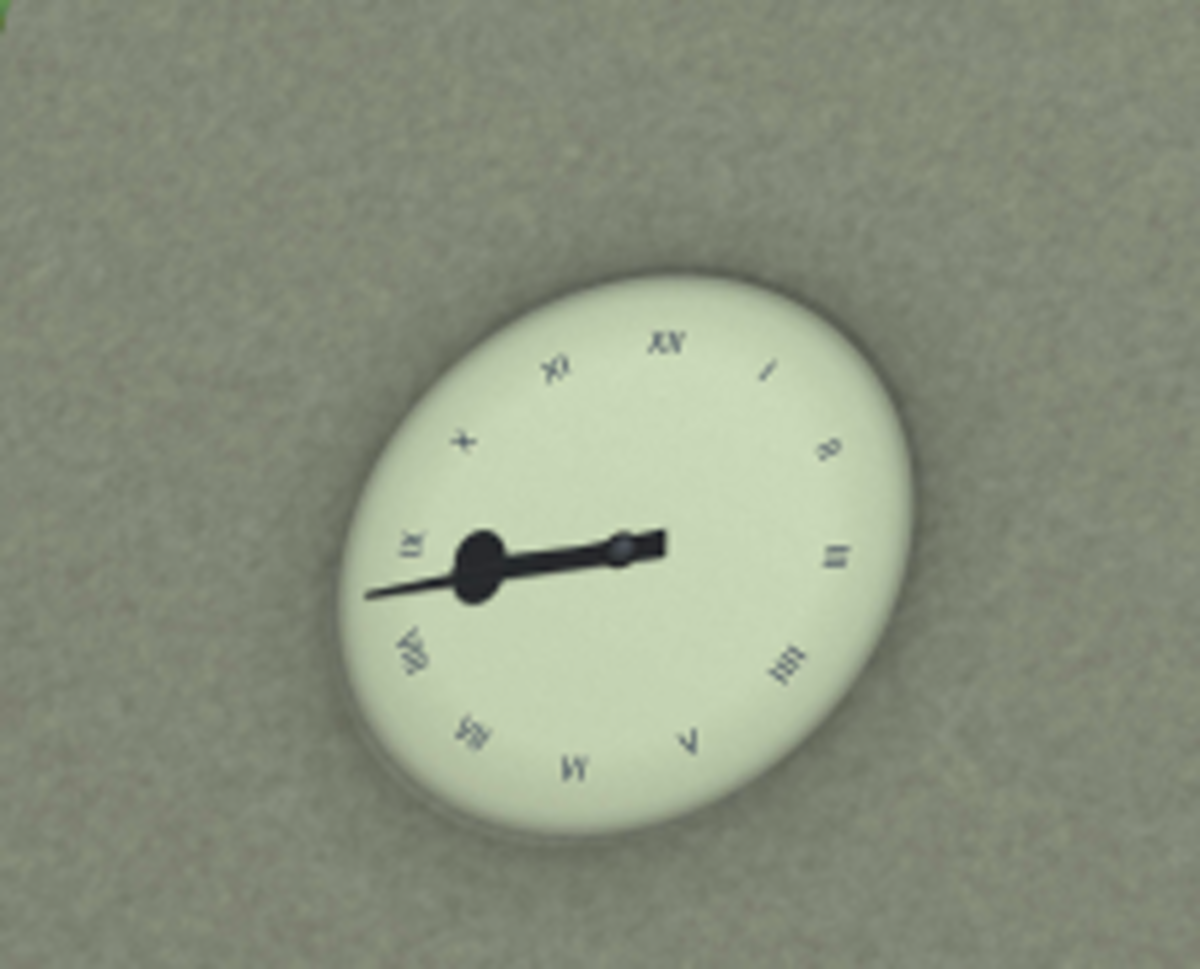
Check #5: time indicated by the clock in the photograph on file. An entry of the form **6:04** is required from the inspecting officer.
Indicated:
**8:43**
